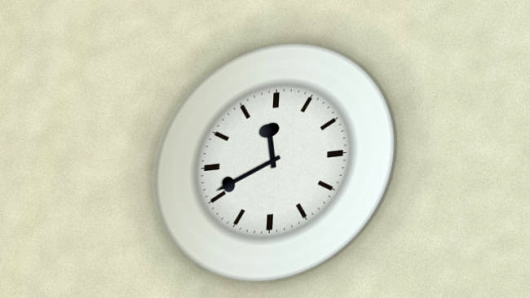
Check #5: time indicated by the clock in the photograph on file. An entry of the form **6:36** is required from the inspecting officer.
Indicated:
**11:41**
